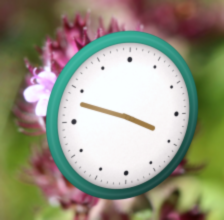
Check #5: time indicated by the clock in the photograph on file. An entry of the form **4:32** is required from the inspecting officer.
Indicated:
**3:48**
